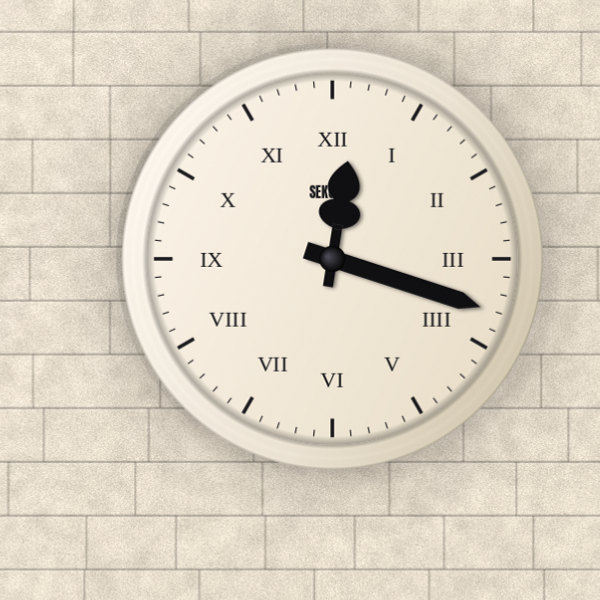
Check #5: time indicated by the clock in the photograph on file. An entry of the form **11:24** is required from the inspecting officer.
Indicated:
**12:18**
